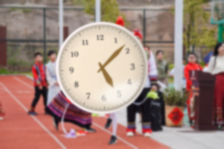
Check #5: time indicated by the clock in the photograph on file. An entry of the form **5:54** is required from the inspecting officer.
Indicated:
**5:08**
